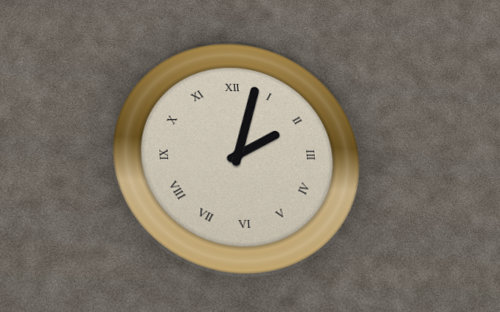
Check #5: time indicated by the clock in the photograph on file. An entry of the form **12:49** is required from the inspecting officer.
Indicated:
**2:03**
